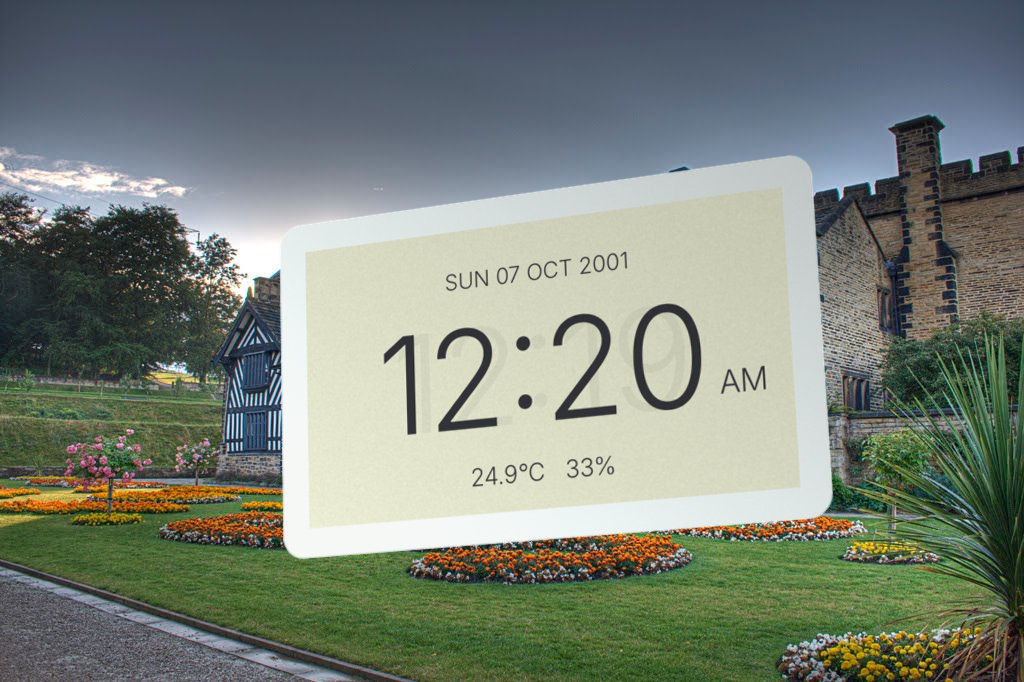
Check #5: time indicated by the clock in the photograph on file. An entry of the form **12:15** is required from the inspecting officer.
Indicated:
**12:20**
